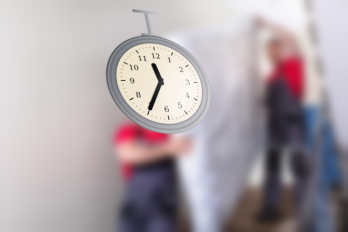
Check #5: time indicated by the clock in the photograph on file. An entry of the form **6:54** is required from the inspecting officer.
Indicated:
**11:35**
